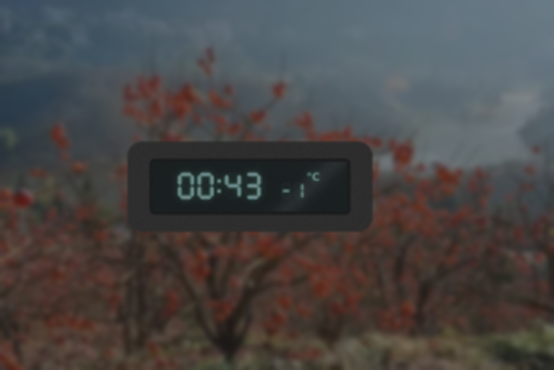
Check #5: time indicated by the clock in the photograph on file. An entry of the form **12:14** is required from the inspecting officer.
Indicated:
**0:43**
